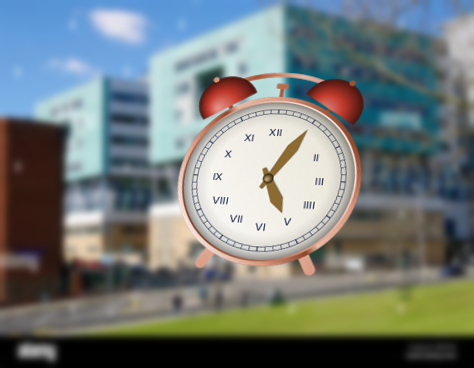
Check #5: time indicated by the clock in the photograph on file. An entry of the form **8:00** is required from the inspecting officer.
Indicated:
**5:05**
